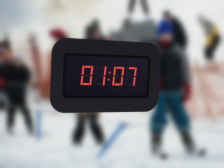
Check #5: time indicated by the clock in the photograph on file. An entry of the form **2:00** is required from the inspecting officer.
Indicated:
**1:07**
